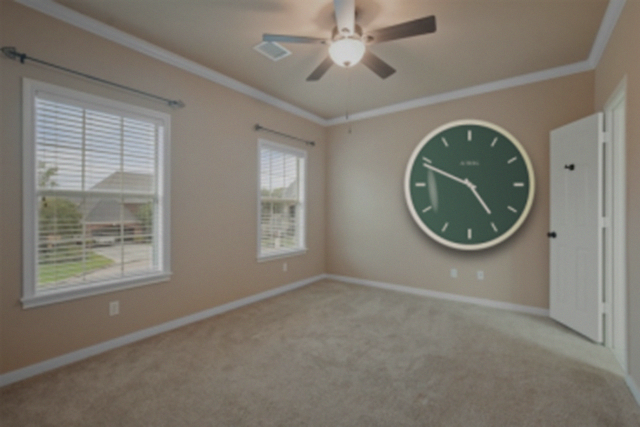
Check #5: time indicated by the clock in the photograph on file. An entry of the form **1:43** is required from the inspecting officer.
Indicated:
**4:49**
